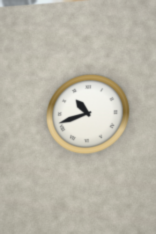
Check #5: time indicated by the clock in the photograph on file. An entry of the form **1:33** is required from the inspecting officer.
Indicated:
**10:42**
